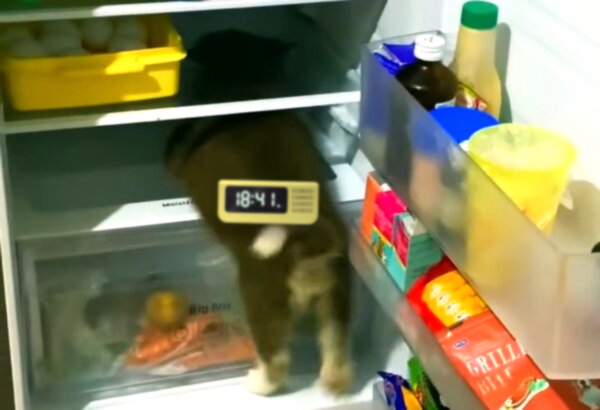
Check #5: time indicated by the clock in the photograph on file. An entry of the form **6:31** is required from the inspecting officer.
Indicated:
**18:41**
